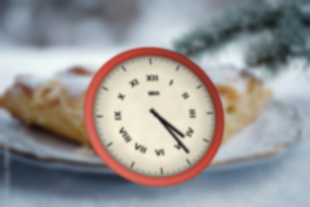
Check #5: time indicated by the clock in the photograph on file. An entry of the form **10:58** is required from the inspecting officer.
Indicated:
**4:24**
